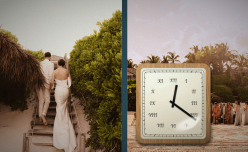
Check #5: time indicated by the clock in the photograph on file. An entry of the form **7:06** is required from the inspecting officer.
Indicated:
**12:21**
